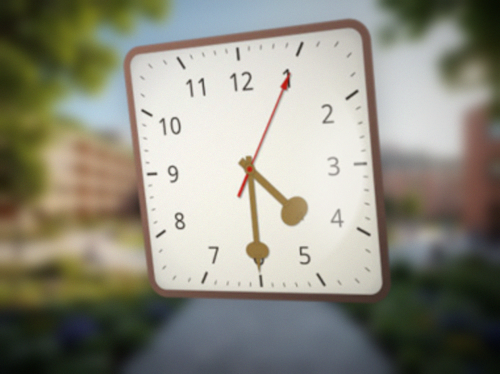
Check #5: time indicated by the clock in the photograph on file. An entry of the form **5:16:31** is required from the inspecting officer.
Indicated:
**4:30:05**
